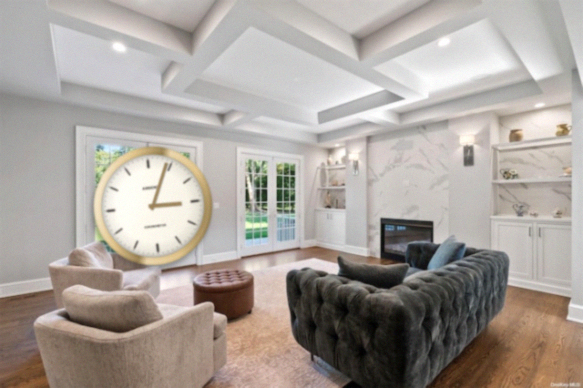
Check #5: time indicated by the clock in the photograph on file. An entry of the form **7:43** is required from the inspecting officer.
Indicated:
**3:04**
